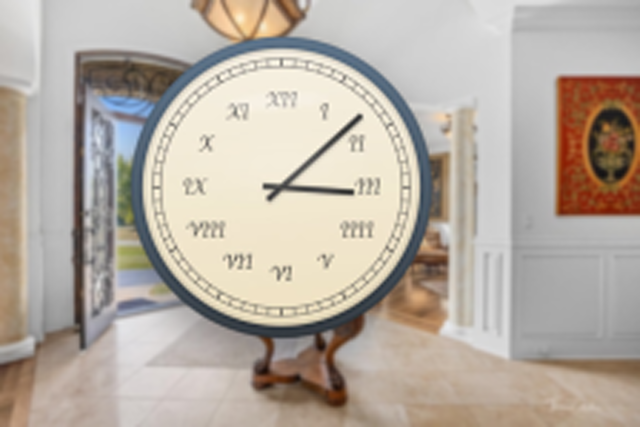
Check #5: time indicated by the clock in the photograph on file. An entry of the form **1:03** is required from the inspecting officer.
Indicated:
**3:08**
